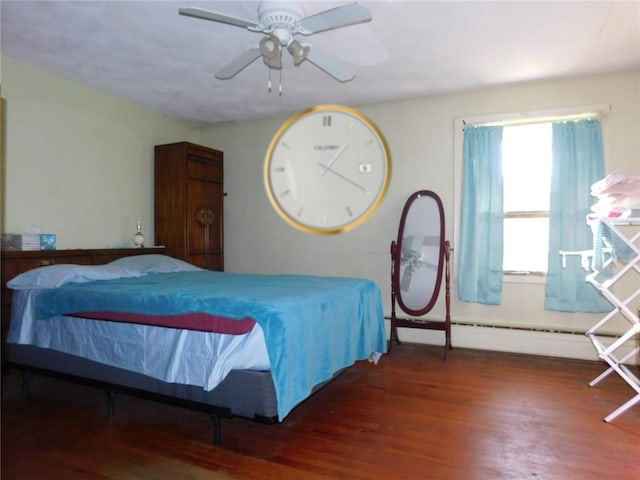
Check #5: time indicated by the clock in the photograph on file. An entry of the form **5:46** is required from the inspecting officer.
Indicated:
**1:20**
